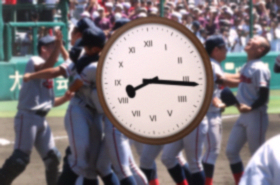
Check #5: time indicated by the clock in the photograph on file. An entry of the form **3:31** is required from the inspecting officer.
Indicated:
**8:16**
